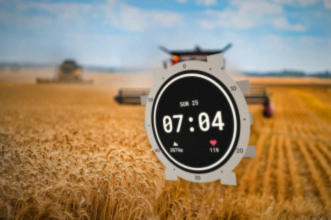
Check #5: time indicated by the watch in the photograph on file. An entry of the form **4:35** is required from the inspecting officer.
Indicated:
**7:04**
